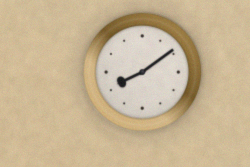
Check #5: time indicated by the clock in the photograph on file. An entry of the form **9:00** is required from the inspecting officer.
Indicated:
**8:09**
